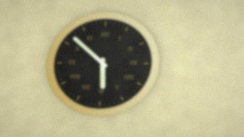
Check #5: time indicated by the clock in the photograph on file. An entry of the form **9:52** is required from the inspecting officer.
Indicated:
**5:52**
